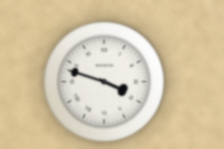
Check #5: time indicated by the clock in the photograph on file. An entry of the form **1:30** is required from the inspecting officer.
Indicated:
**3:48**
